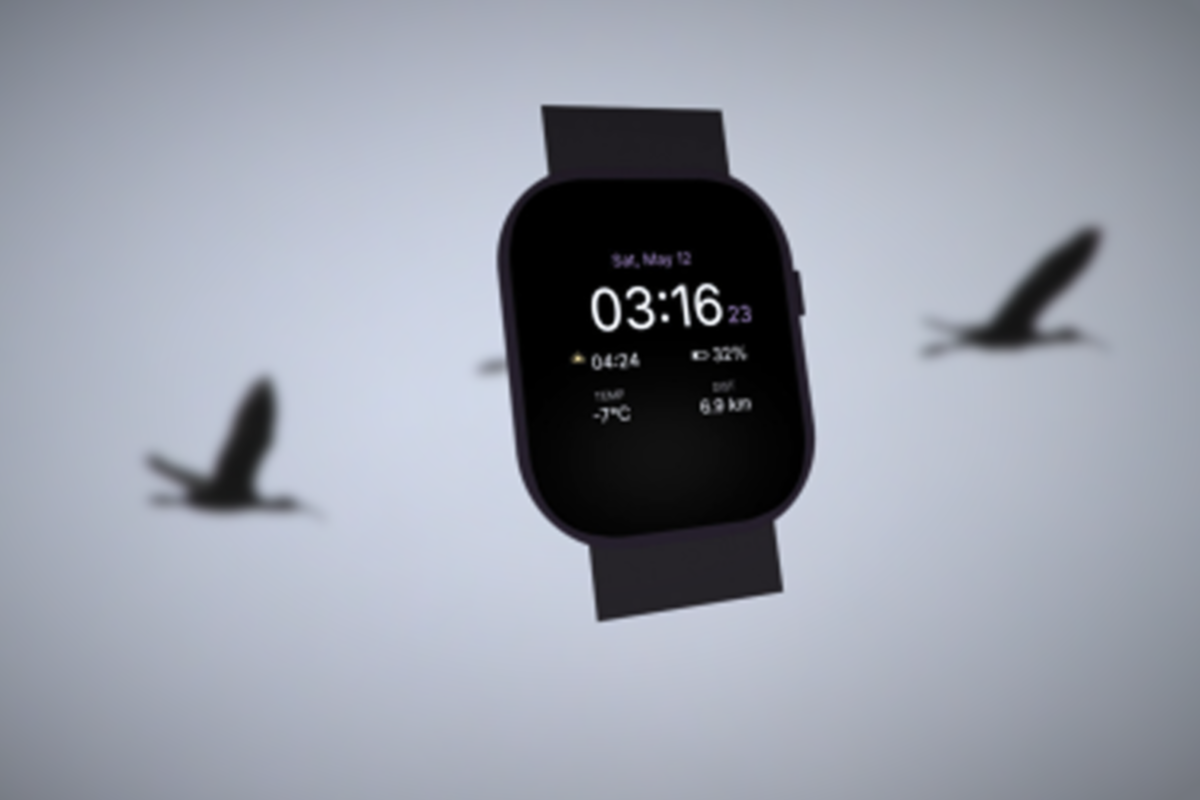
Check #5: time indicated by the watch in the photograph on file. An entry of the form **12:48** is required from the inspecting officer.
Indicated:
**3:16**
